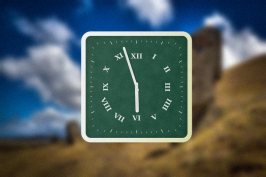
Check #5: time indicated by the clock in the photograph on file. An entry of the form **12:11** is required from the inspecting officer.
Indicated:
**5:57**
